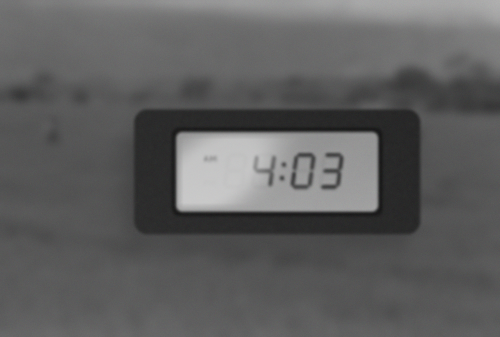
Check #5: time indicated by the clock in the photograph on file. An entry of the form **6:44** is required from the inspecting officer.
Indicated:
**4:03**
